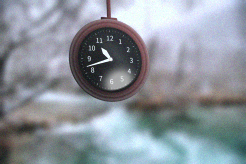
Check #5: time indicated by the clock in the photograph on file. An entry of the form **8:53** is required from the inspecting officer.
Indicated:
**10:42**
